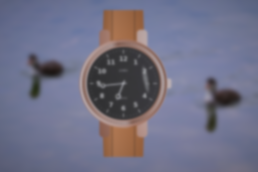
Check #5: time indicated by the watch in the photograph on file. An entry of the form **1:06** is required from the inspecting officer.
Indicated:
**6:44**
